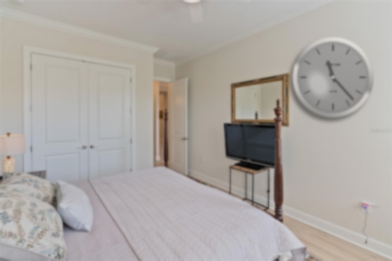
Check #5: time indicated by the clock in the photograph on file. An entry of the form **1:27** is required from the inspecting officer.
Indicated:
**11:23**
